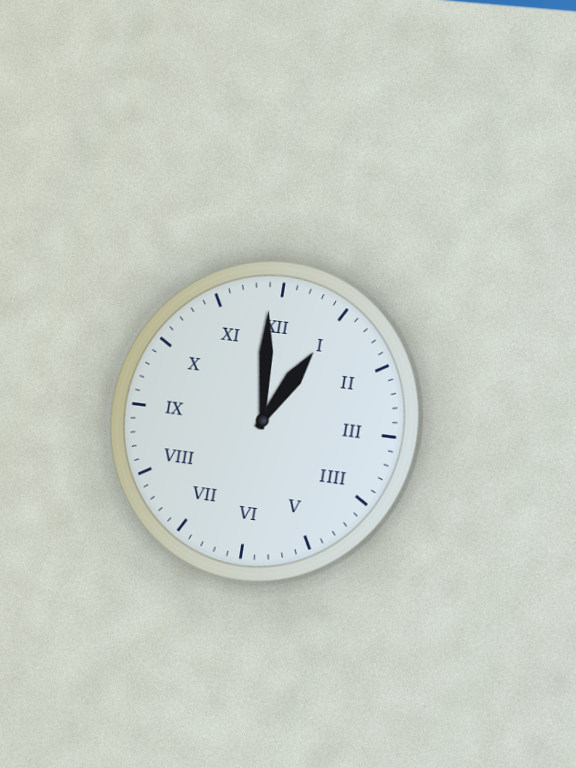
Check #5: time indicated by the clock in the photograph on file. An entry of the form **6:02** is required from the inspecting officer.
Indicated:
**12:59**
